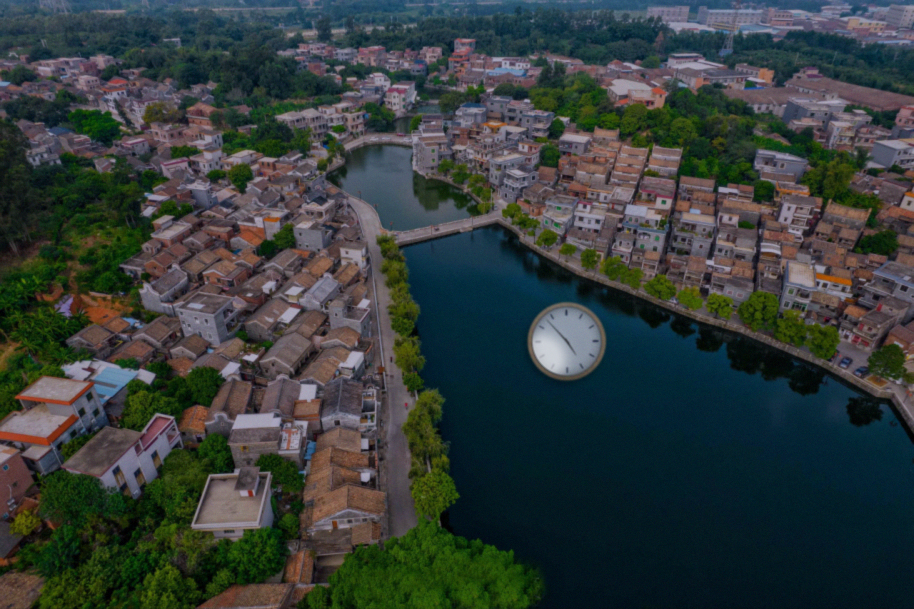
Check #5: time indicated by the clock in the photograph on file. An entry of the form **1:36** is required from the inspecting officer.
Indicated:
**4:53**
